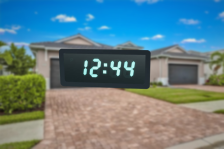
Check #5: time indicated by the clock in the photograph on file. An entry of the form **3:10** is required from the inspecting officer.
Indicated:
**12:44**
